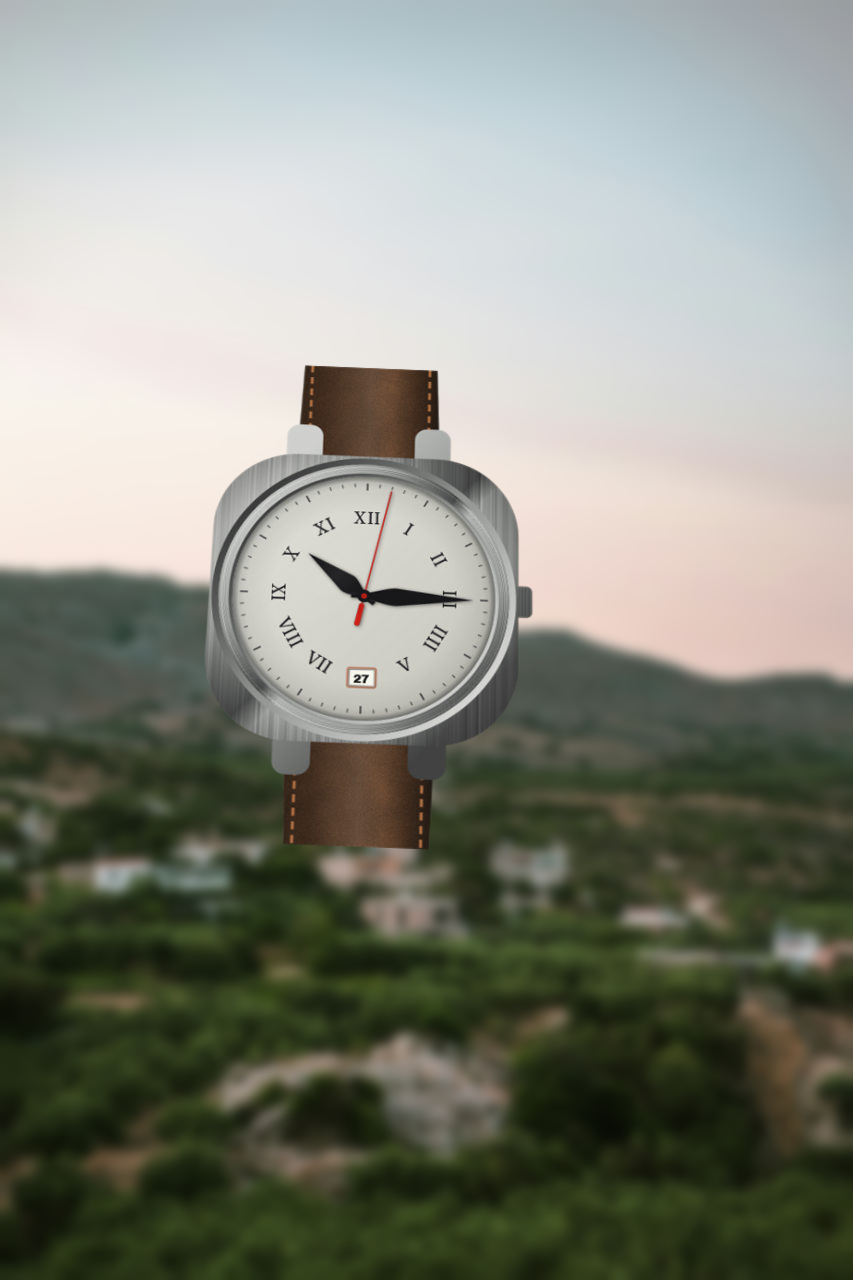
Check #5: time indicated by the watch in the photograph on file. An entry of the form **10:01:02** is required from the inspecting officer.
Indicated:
**10:15:02**
